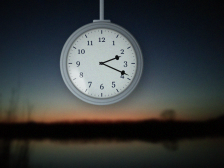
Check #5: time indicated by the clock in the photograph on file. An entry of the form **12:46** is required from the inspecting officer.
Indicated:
**2:19**
